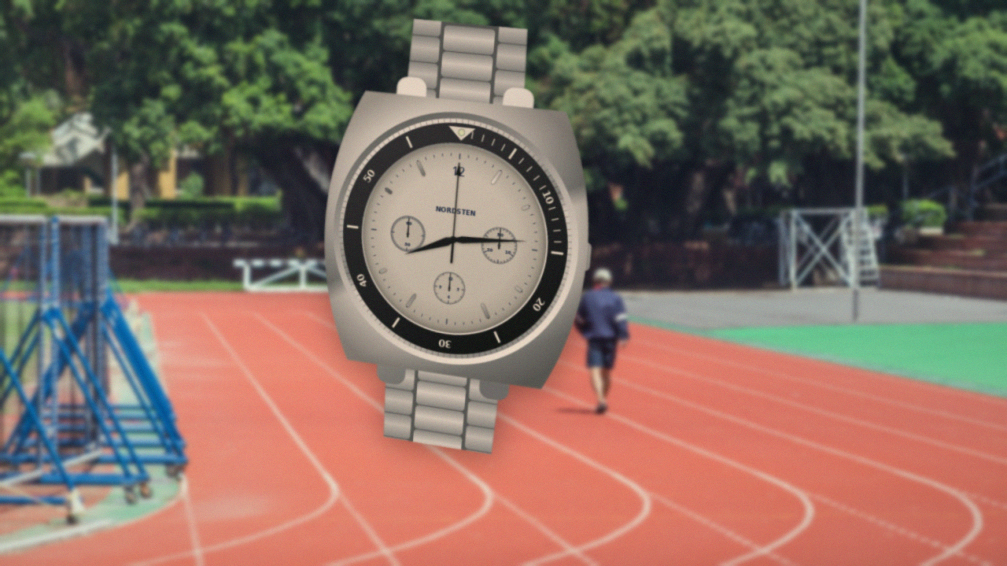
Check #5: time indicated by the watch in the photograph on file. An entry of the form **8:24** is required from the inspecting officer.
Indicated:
**8:14**
